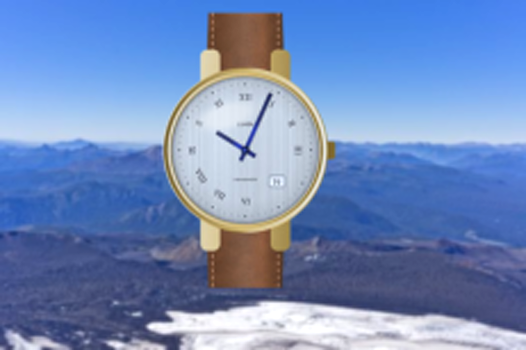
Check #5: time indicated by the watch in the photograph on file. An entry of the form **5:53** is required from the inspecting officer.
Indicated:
**10:04**
